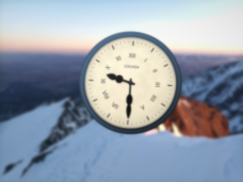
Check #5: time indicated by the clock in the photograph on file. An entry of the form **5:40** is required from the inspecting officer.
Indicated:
**9:30**
